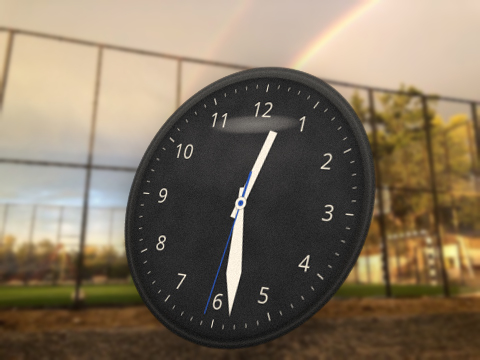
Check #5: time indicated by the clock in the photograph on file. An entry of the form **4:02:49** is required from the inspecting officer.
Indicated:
**12:28:31**
